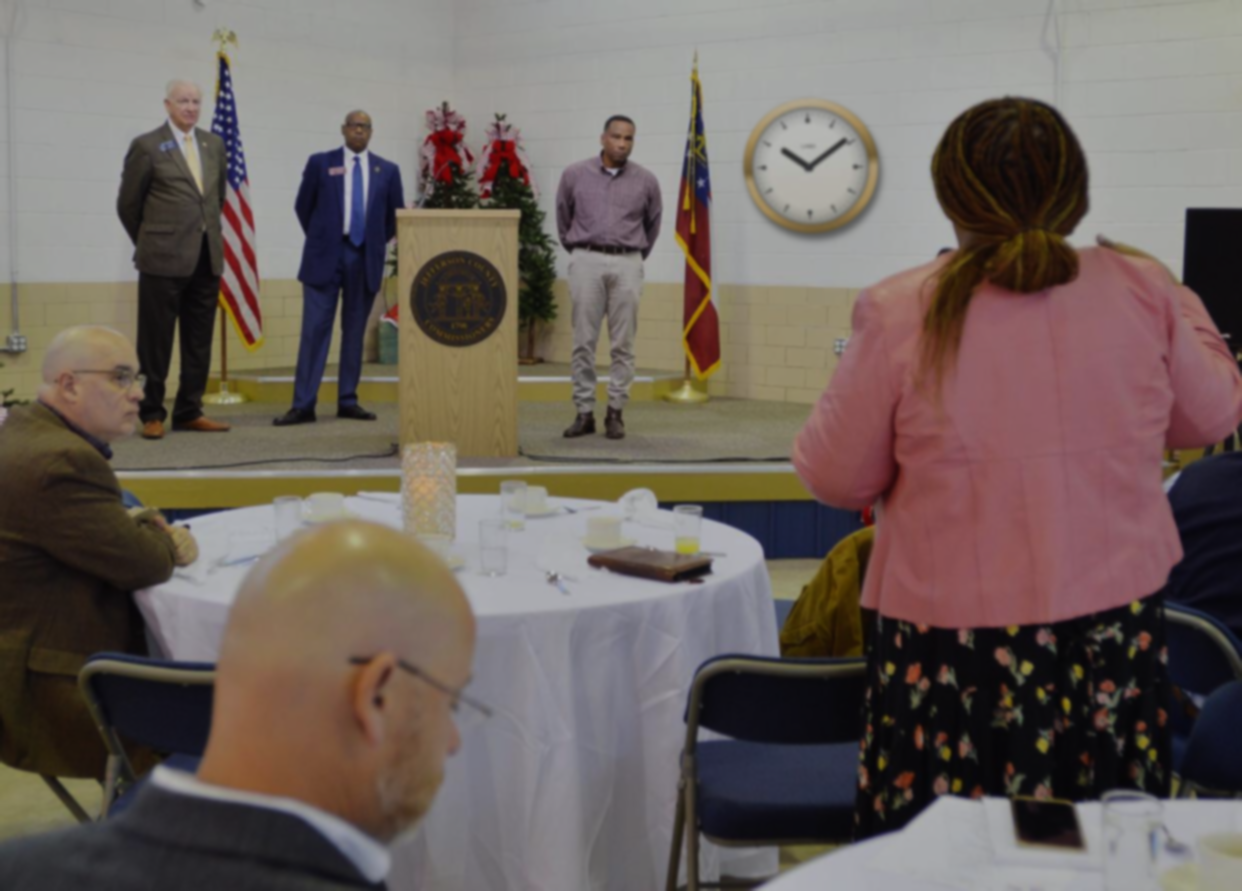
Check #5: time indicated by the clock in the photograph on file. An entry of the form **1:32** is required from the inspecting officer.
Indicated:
**10:09**
